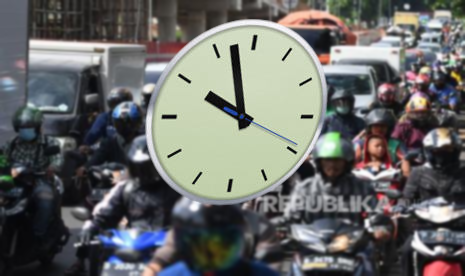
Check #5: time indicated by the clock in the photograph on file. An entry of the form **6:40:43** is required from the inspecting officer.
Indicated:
**9:57:19**
